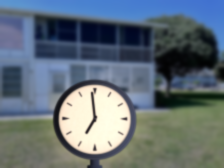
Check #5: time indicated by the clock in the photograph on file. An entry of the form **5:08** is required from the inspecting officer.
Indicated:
**6:59**
